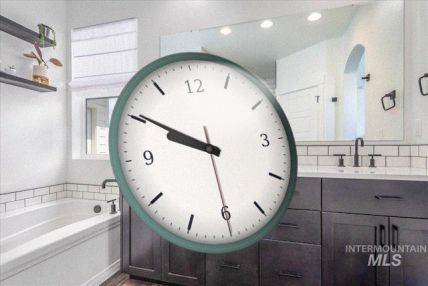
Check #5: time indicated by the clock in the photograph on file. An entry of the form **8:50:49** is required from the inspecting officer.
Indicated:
**9:50:30**
